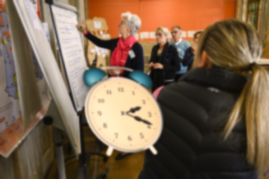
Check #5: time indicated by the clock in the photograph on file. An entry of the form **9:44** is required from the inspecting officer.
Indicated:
**2:19**
